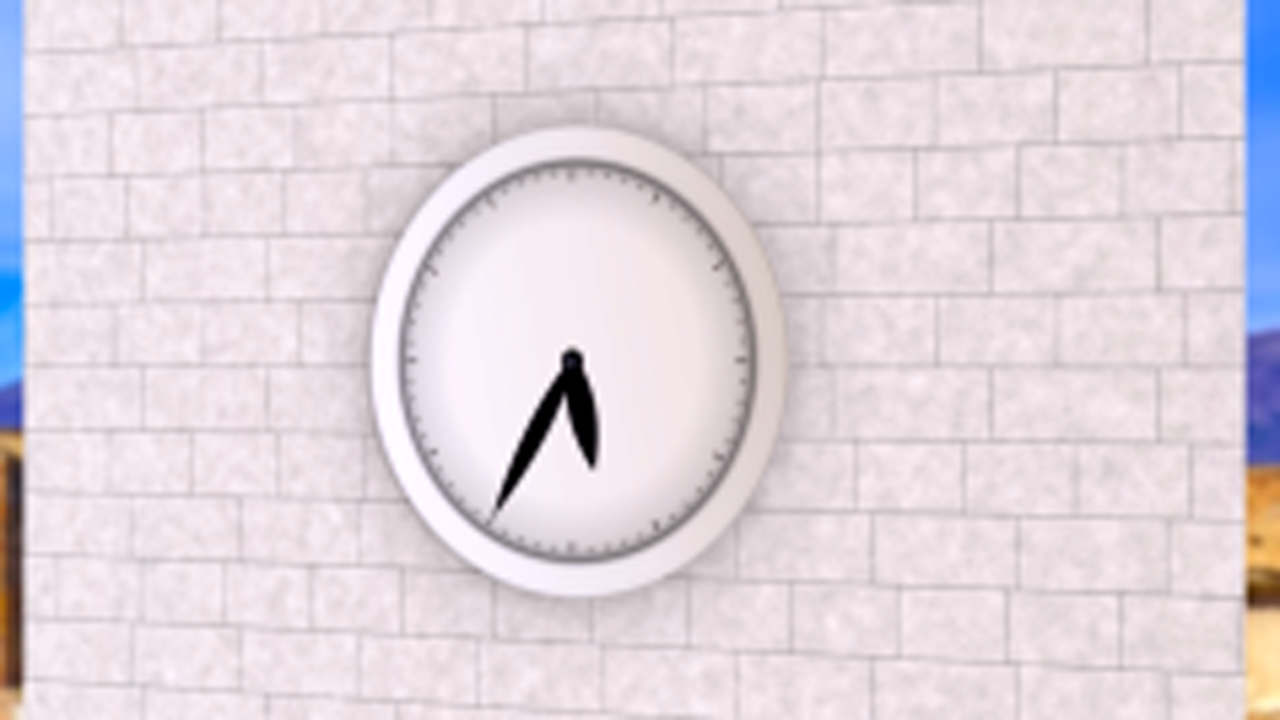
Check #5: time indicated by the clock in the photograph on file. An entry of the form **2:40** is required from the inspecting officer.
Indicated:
**5:35**
